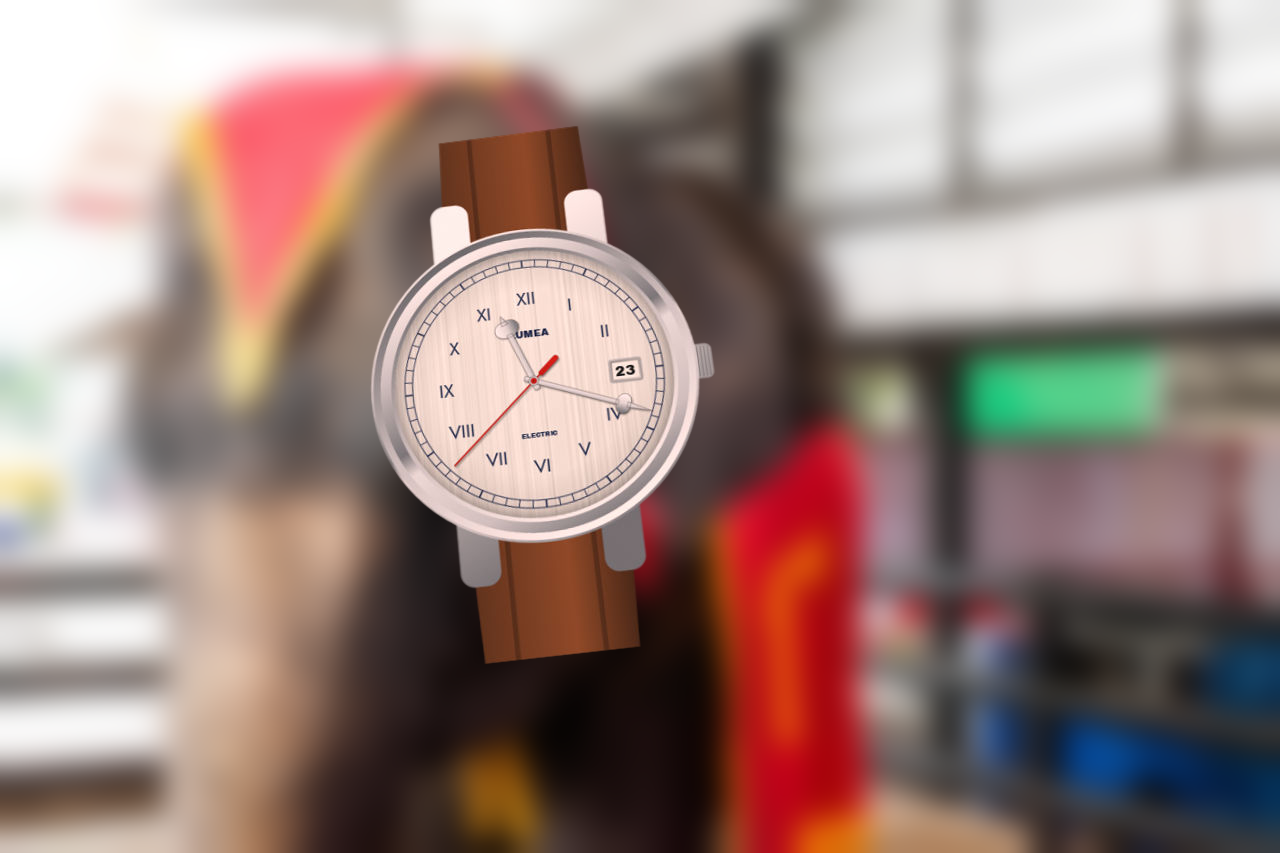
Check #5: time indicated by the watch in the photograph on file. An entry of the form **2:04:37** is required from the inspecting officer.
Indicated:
**11:18:38**
